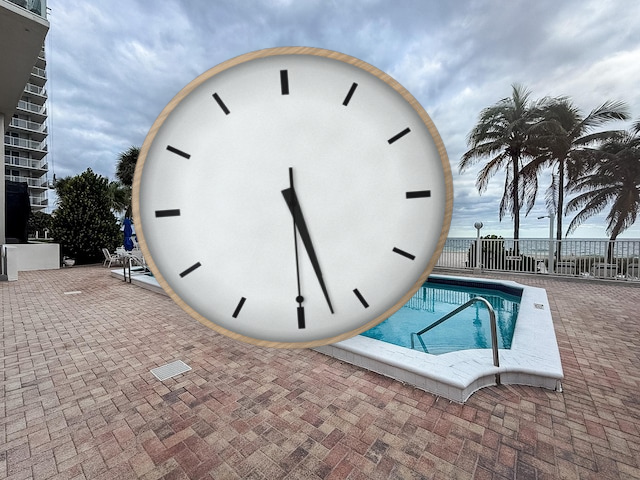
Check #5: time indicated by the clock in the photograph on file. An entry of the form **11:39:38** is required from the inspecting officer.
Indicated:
**5:27:30**
